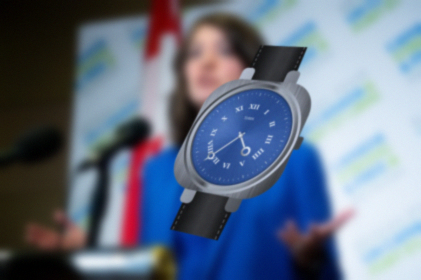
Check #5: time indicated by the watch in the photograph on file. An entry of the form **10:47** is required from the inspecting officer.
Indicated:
**4:37**
